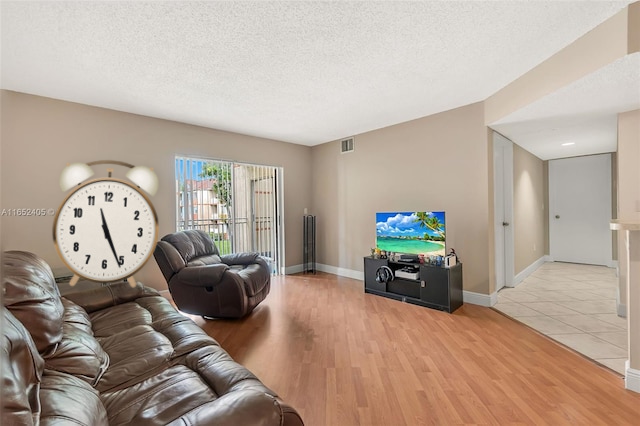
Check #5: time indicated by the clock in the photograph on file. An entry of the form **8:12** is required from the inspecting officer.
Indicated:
**11:26**
